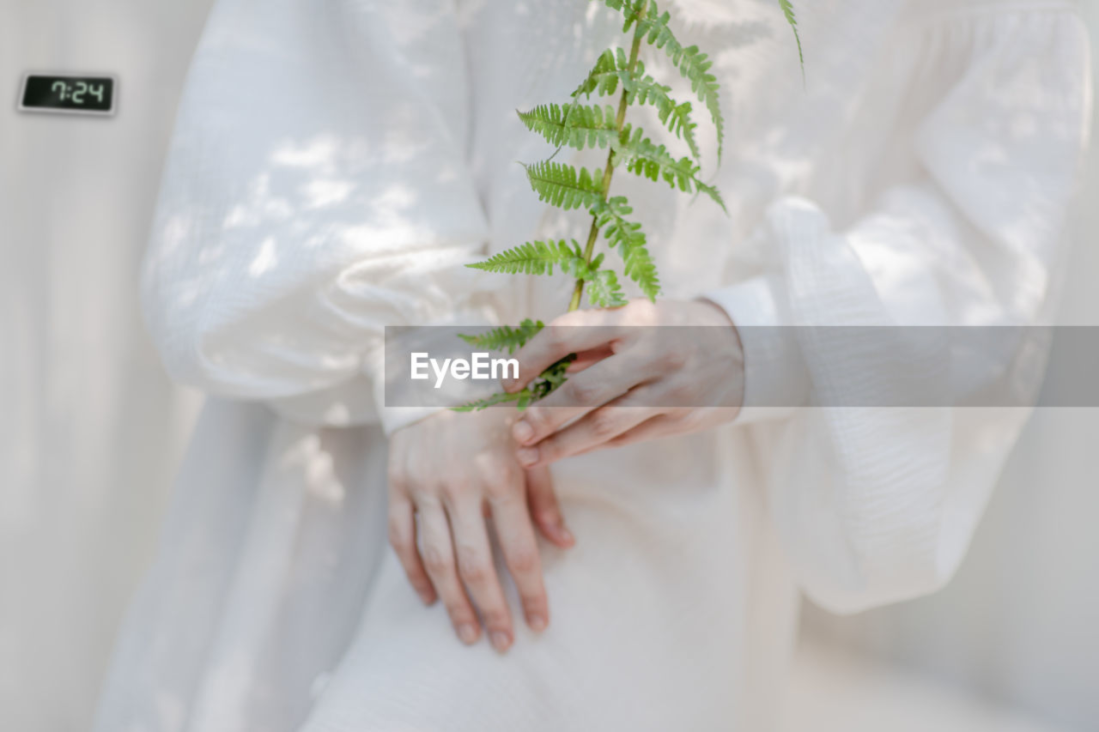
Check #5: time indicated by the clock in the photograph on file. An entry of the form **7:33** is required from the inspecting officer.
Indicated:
**7:24**
